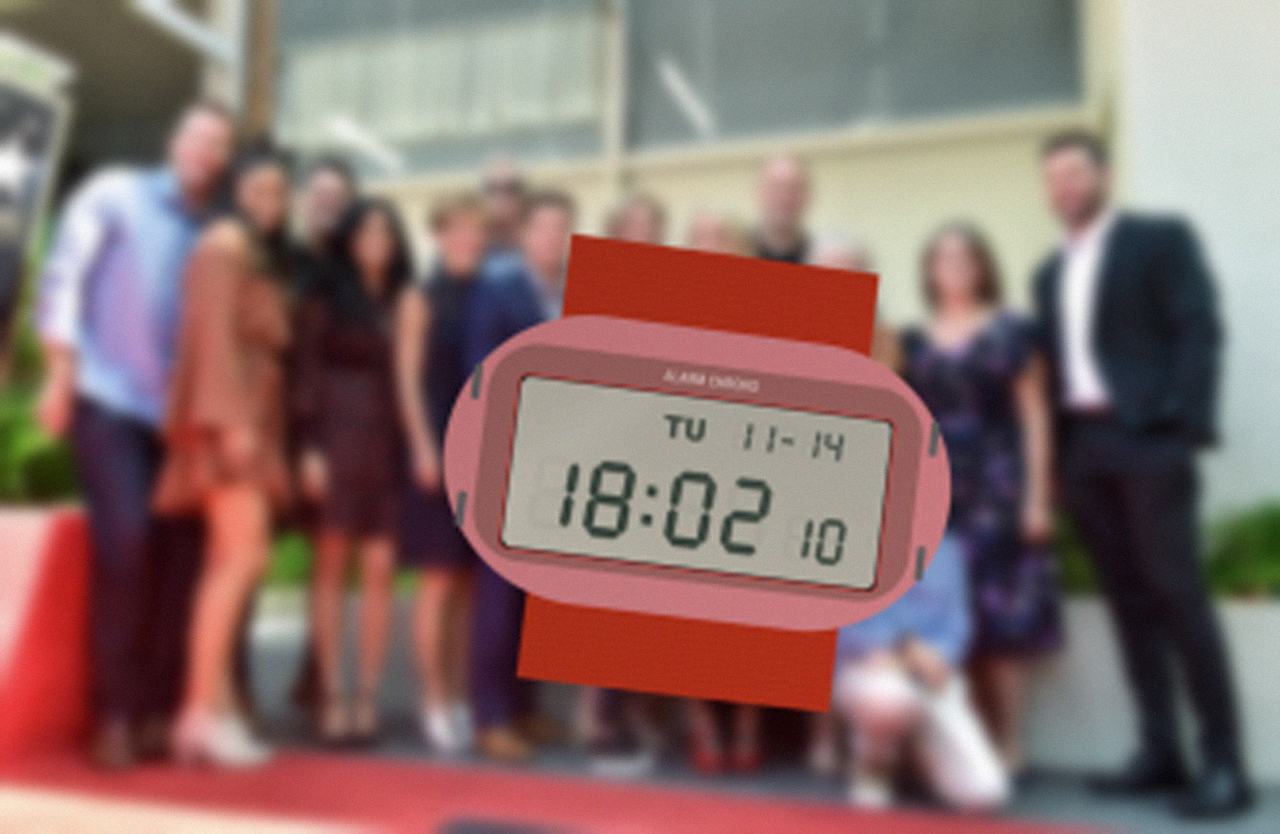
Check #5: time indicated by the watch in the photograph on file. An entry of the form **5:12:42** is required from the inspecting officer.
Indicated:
**18:02:10**
